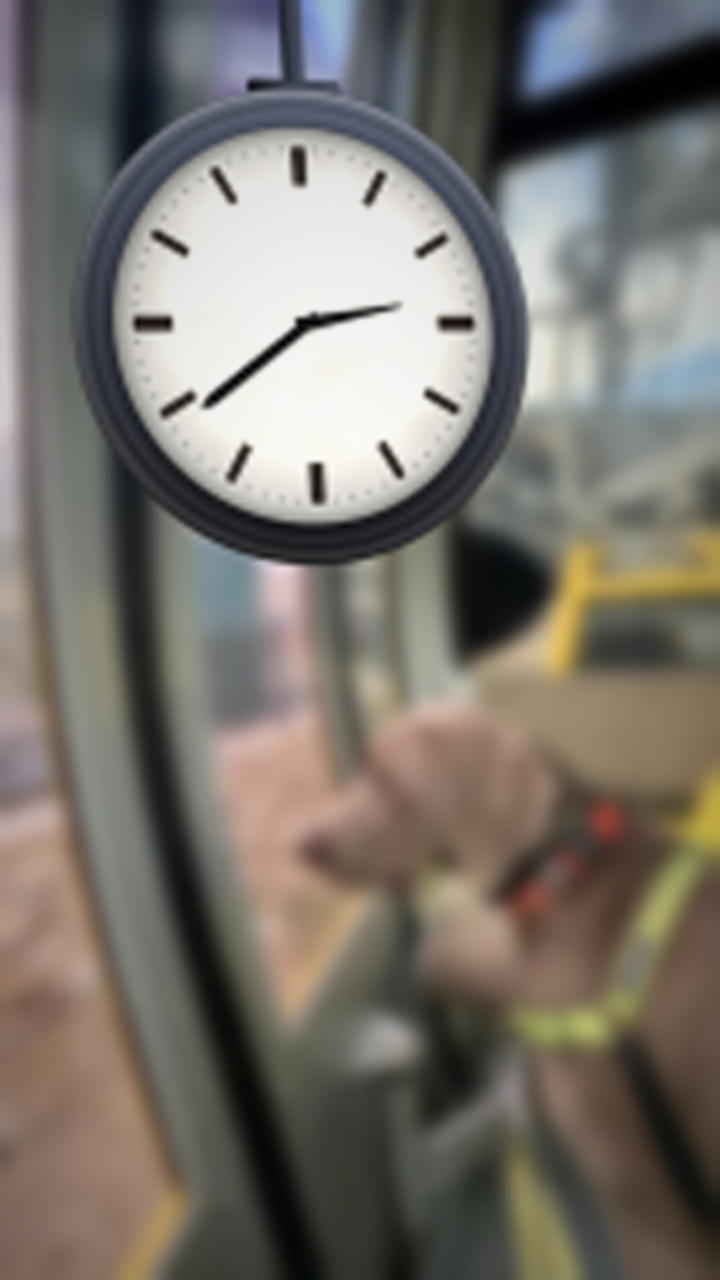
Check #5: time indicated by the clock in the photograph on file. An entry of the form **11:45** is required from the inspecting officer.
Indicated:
**2:39**
